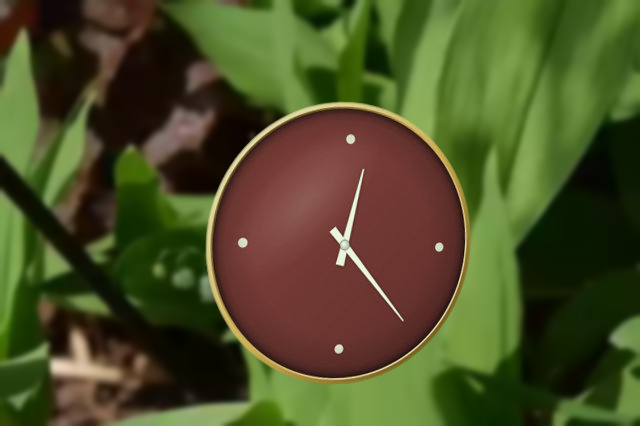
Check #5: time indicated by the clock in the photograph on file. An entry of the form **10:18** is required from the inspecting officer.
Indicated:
**12:23**
